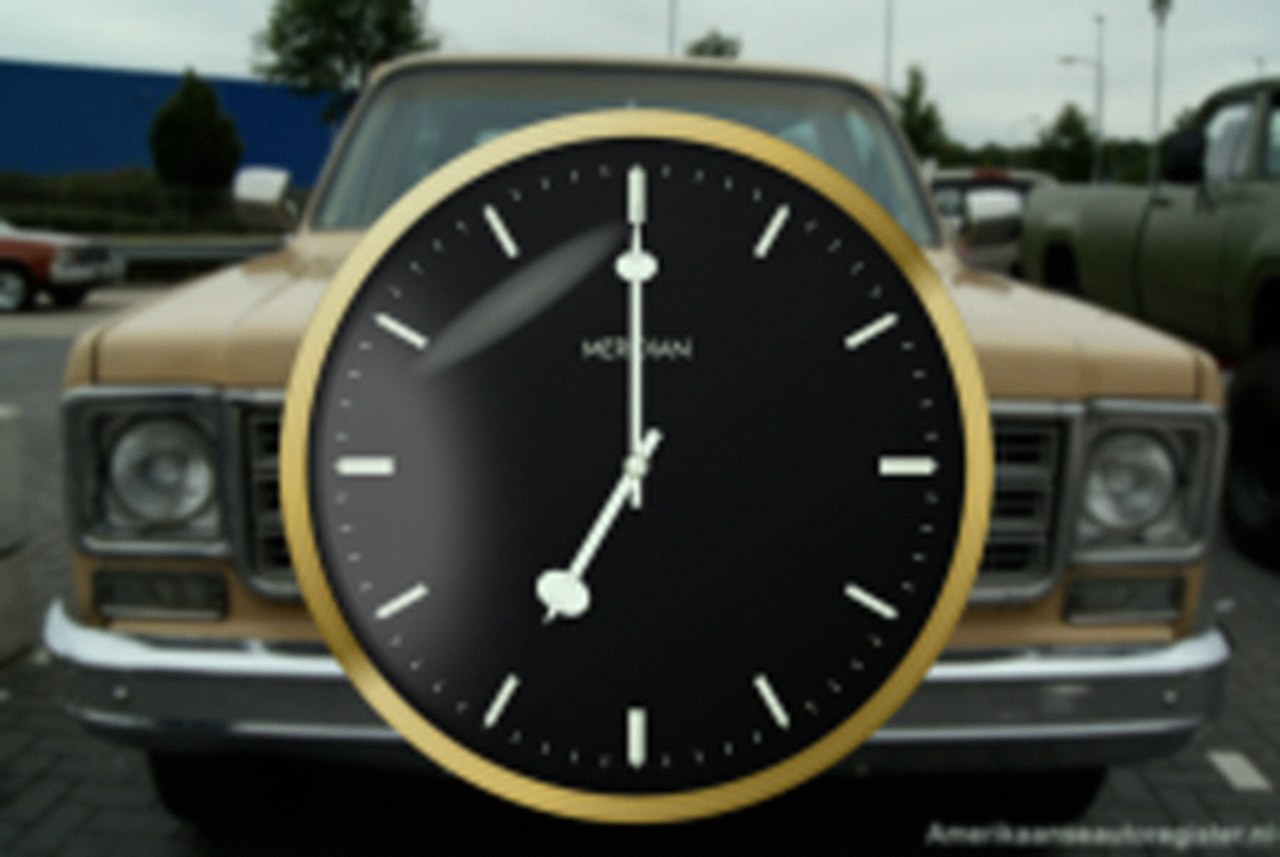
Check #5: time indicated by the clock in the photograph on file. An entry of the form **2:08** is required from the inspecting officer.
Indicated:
**7:00**
